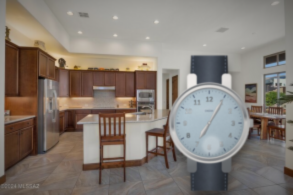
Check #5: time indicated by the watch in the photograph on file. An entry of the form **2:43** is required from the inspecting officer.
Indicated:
**7:05**
